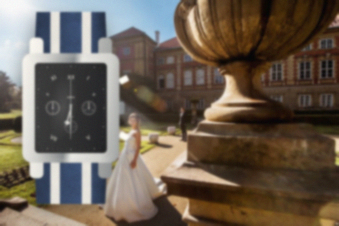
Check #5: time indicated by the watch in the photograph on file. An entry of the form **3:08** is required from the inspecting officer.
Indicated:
**6:30**
